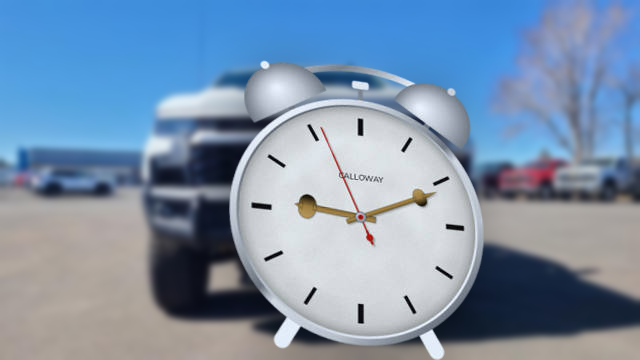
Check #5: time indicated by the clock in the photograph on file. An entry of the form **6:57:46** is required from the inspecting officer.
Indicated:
**9:10:56**
